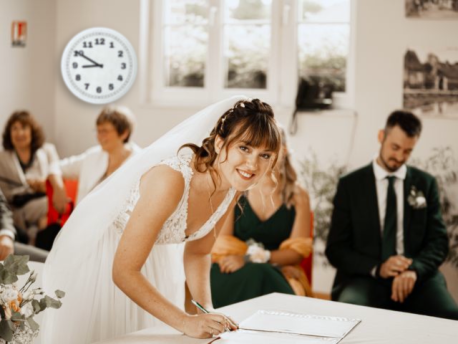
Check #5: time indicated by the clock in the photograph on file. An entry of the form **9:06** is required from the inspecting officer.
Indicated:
**8:50**
